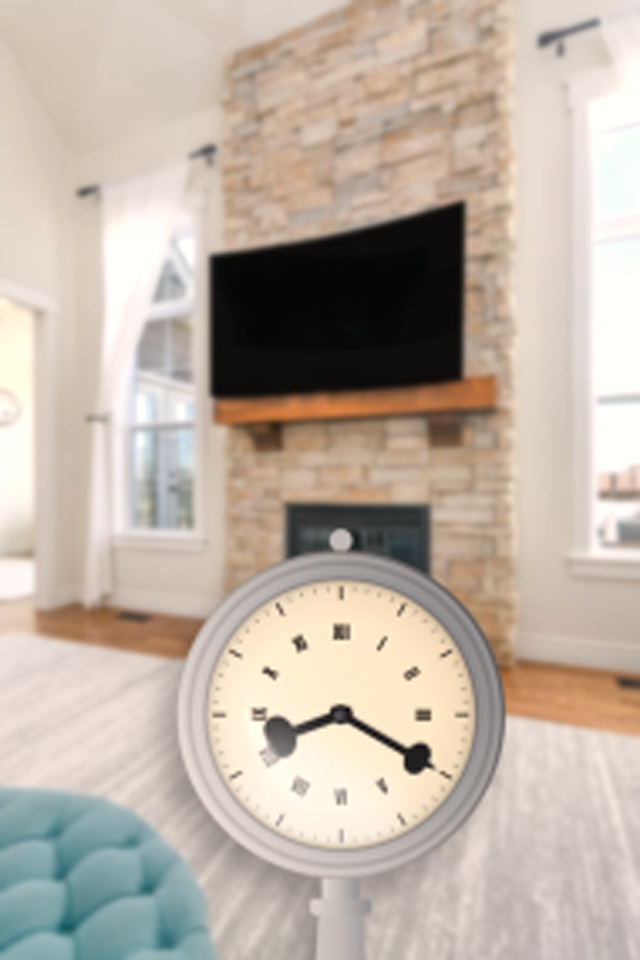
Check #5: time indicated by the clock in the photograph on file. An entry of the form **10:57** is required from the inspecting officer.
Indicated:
**8:20**
